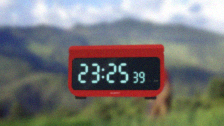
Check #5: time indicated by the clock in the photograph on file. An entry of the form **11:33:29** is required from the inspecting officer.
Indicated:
**23:25:39**
